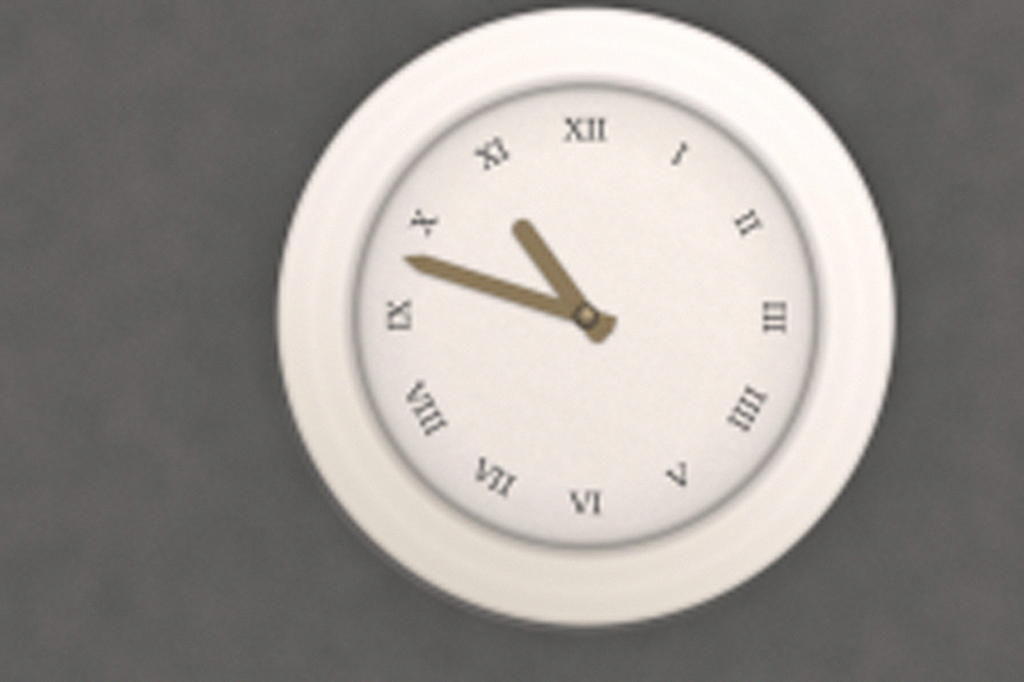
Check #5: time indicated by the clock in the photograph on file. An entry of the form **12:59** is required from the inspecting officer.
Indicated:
**10:48**
